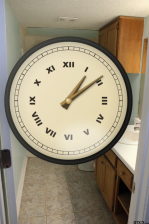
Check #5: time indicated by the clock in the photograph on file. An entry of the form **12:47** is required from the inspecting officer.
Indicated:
**1:09**
